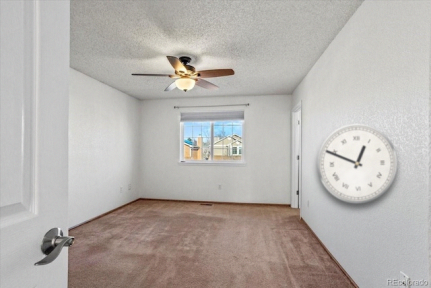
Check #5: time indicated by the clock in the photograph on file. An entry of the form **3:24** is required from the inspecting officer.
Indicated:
**12:49**
